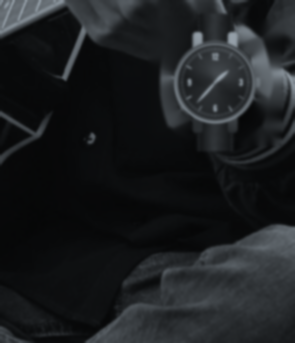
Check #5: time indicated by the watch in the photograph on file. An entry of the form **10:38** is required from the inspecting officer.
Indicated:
**1:37**
